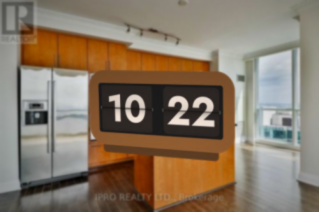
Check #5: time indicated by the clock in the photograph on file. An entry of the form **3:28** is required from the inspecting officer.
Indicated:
**10:22**
